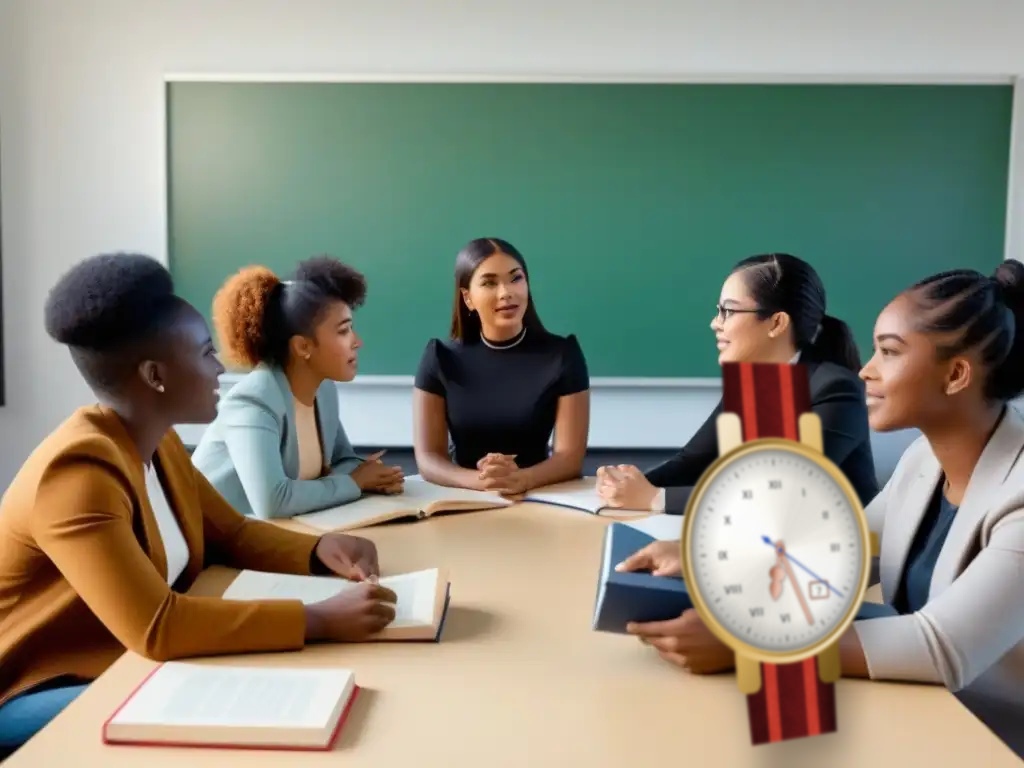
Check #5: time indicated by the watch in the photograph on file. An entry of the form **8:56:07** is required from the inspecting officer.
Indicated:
**6:26:21**
